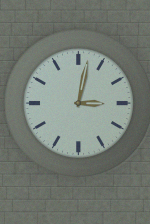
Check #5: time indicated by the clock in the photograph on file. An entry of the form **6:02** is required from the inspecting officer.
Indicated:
**3:02**
